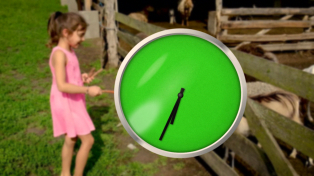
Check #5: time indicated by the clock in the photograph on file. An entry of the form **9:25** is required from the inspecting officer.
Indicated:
**6:34**
